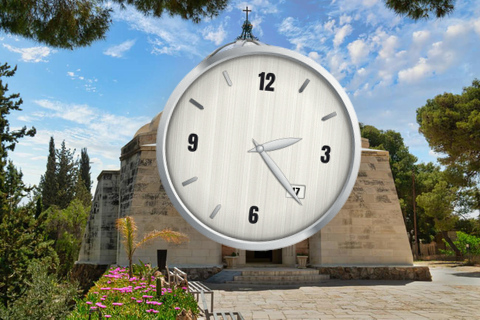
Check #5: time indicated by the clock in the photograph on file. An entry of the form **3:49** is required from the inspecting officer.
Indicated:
**2:23**
